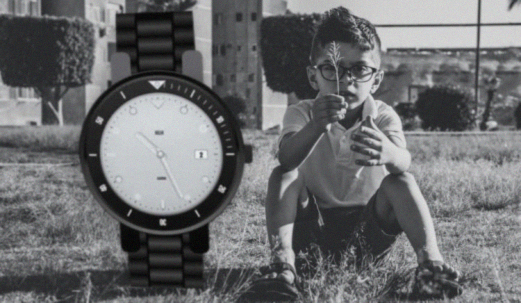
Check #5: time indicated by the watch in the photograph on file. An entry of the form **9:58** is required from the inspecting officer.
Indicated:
**10:26**
